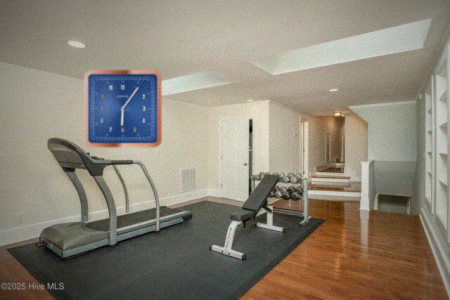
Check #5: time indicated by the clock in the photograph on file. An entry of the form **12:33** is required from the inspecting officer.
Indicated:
**6:06**
